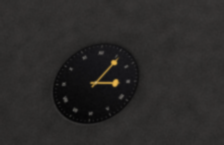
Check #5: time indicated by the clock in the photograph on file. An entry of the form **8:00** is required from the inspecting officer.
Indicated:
**3:06**
